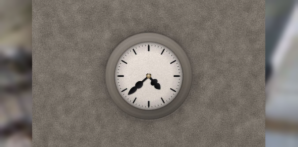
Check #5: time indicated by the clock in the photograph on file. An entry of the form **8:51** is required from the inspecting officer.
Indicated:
**4:38**
